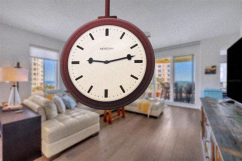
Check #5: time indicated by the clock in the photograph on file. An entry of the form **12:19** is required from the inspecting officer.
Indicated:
**9:13**
